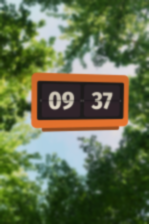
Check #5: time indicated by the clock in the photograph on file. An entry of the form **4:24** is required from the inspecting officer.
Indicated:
**9:37**
